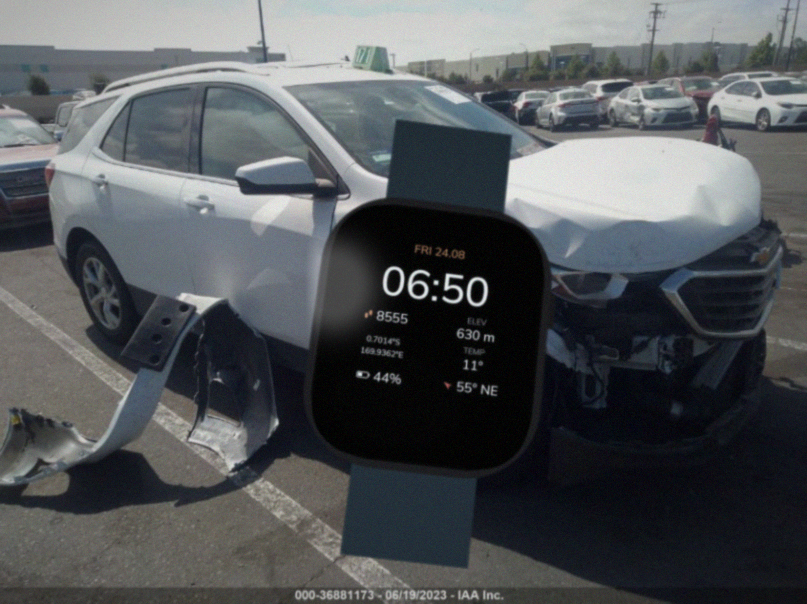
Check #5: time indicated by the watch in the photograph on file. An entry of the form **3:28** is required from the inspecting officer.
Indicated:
**6:50**
